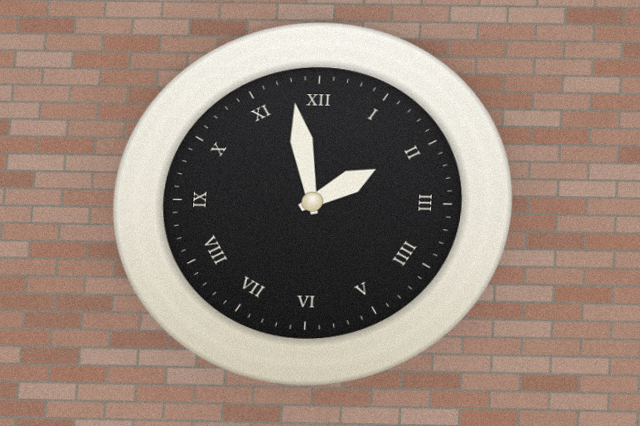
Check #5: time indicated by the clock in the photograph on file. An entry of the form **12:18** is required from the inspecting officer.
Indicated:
**1:58**
